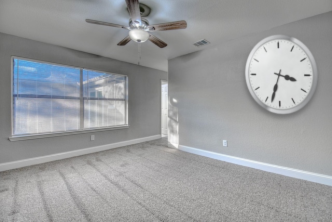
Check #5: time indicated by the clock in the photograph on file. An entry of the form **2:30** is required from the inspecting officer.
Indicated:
**3:33**
